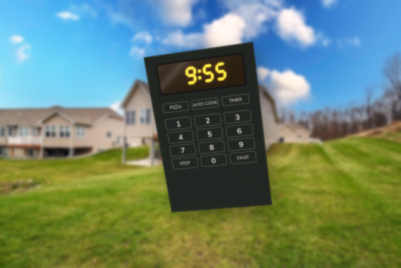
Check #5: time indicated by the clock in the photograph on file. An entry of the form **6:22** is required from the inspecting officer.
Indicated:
**9:55**
